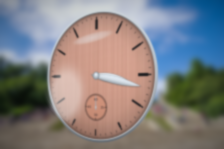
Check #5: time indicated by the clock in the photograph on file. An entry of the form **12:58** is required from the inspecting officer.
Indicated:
**3:17**
